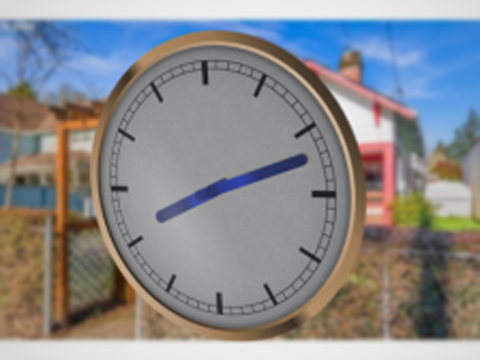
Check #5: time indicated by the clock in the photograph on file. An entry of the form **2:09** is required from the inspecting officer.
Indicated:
**8:12**
